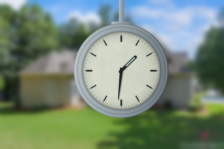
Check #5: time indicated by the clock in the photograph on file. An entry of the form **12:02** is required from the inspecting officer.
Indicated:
**1:31**
